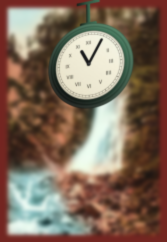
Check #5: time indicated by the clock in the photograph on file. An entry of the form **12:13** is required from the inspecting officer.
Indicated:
**11:05**
